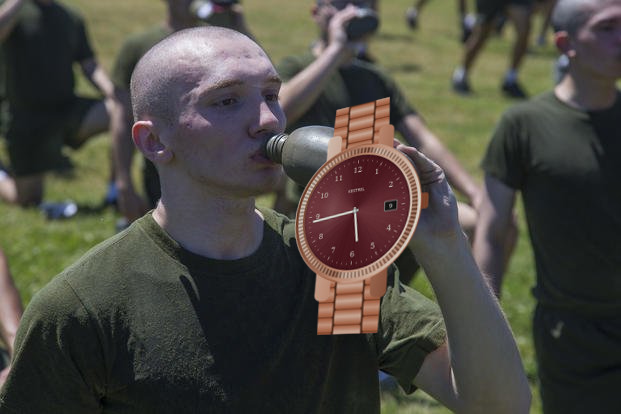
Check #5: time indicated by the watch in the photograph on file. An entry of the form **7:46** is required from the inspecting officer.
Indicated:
**5:44**
